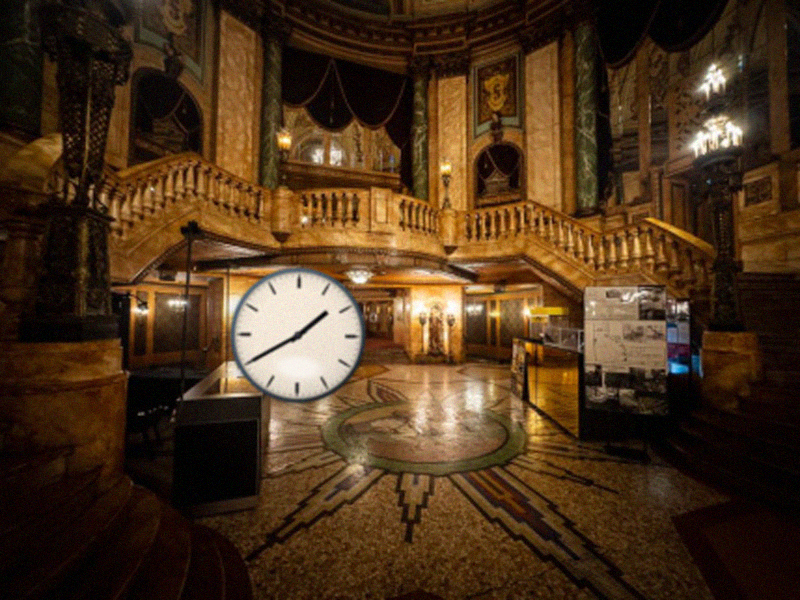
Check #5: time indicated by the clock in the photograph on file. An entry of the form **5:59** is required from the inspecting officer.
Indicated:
**1:40**
